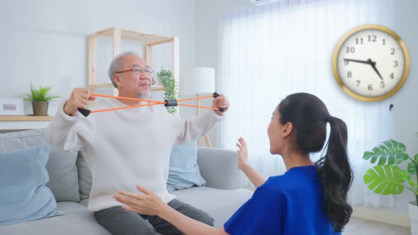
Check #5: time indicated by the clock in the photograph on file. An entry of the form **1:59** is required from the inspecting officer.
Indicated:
**4:46**
